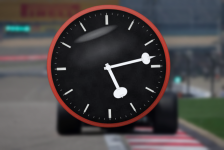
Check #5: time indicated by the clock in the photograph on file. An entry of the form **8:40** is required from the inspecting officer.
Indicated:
**5:13**
